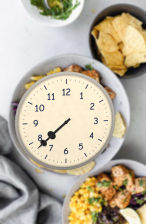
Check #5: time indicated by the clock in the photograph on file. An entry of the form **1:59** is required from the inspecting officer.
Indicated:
**7:38**
